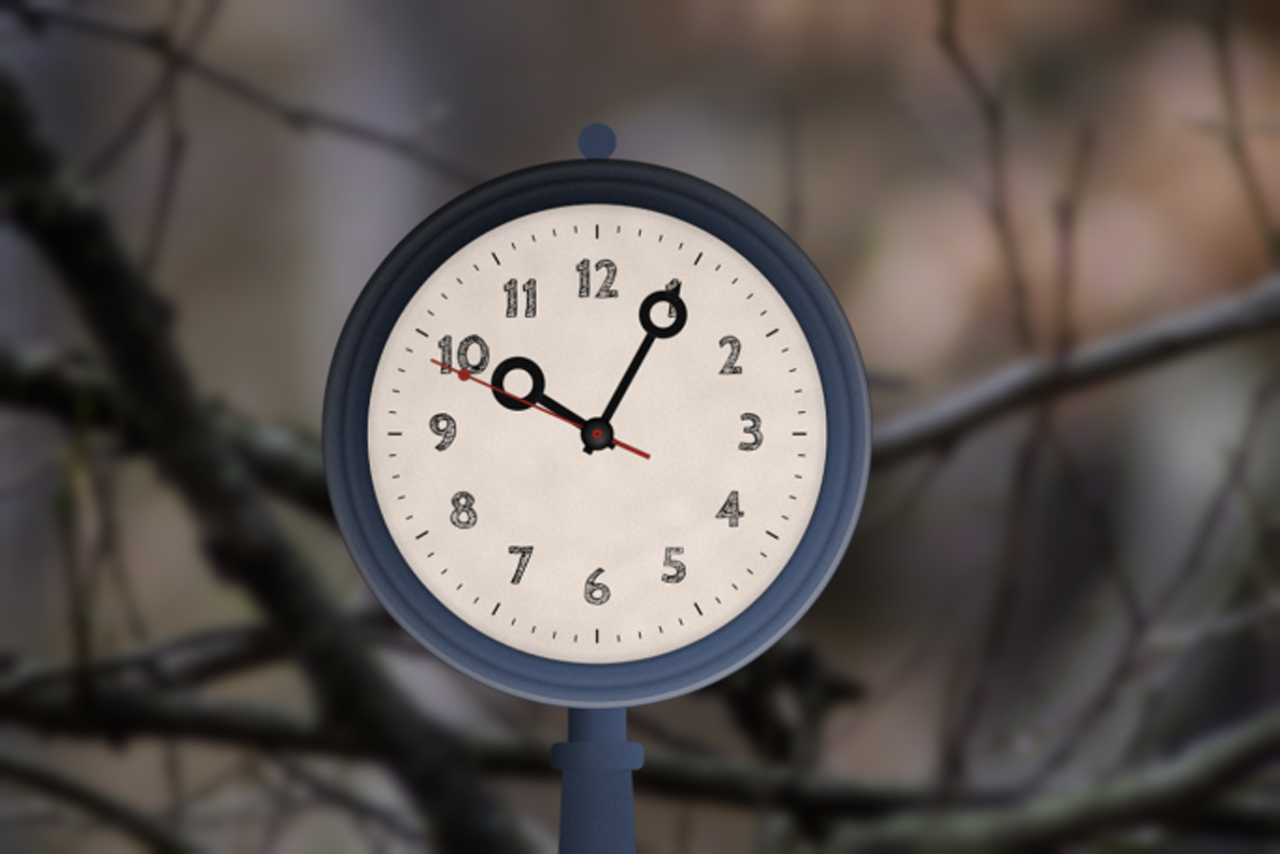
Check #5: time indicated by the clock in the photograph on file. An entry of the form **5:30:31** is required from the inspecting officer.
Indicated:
**10:04:49**
